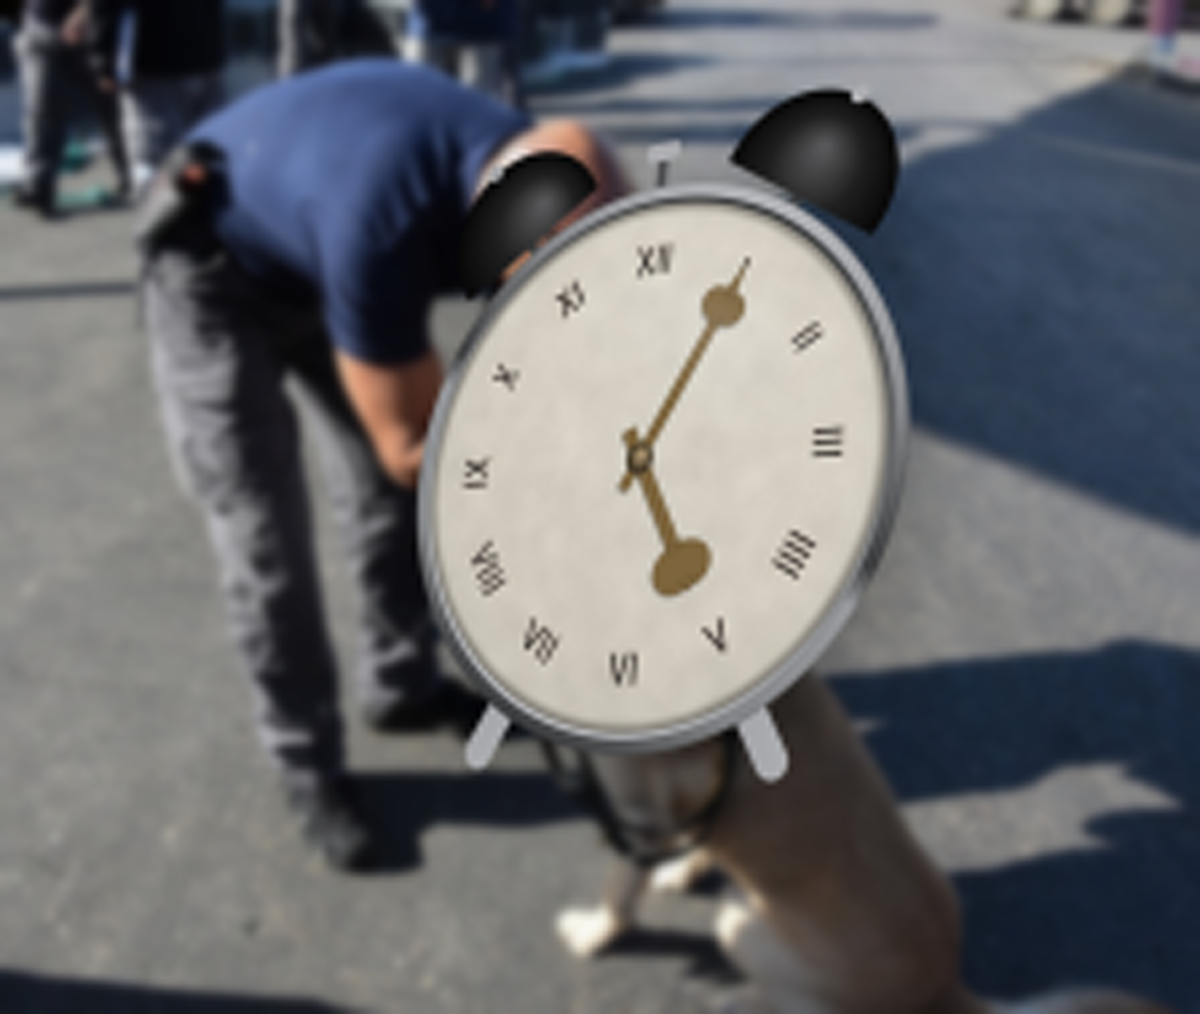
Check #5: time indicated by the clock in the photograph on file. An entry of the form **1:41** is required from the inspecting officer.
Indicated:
**5:05**
